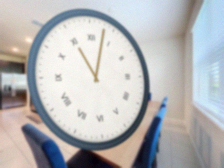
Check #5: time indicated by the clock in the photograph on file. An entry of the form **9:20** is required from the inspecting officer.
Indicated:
**11:03**
